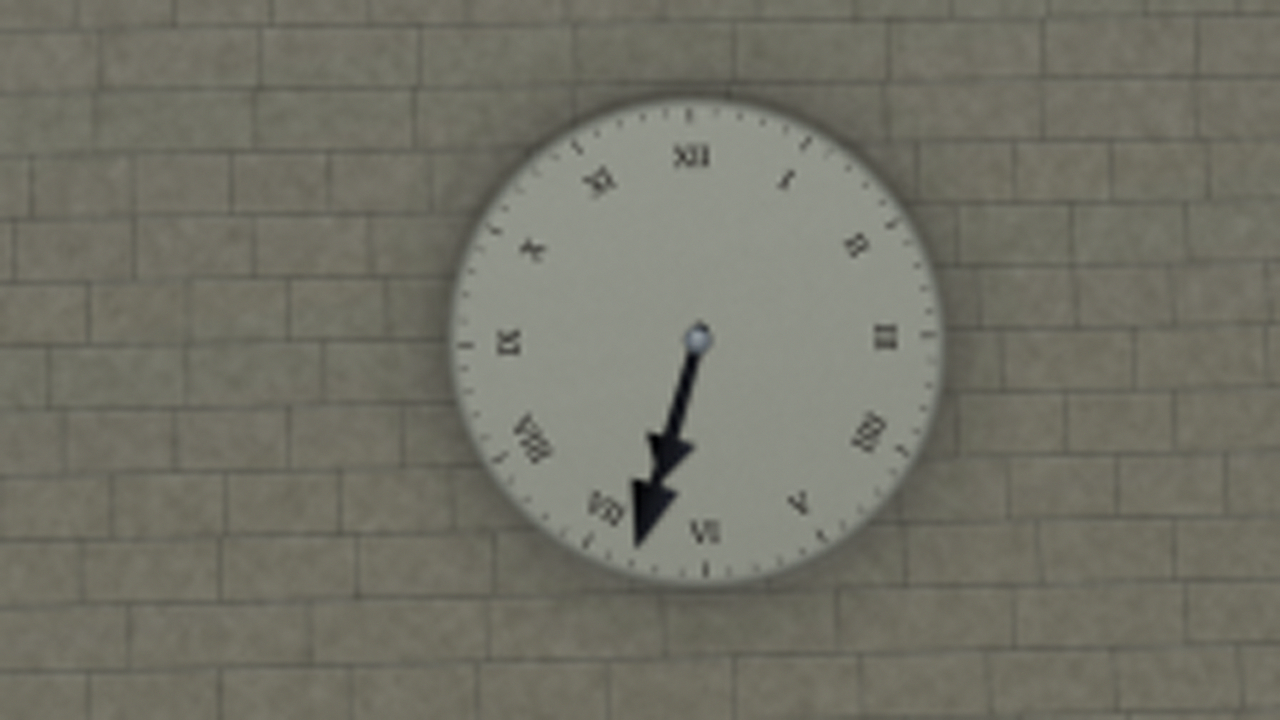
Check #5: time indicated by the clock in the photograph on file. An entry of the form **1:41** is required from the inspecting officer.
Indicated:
**6:33**
